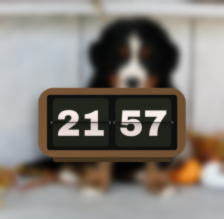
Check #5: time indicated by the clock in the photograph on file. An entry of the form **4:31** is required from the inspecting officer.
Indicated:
**21:57**
